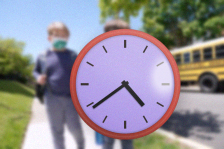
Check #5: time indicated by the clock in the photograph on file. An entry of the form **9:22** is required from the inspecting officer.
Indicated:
**4:39**
